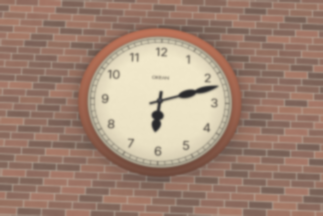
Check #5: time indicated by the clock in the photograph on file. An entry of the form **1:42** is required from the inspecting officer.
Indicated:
**6:12**
